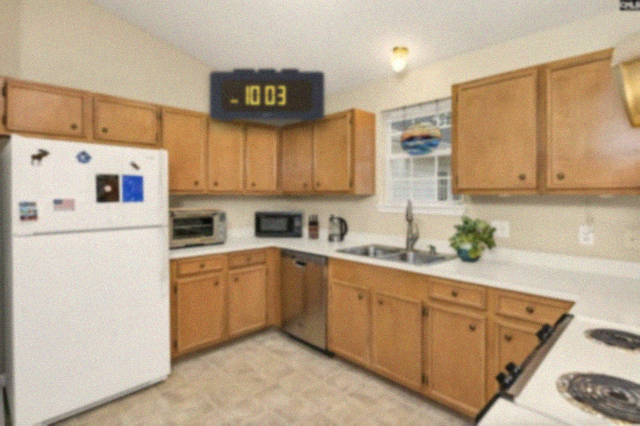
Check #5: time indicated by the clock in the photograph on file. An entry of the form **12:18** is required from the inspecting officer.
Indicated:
**10:03**
